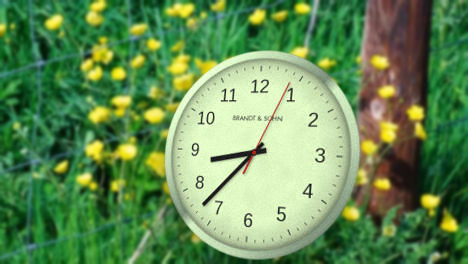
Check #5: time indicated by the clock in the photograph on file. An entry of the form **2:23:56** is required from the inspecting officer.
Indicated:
**8:37:04**
